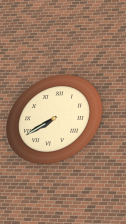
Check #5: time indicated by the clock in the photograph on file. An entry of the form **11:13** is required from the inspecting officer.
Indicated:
**7:39**
